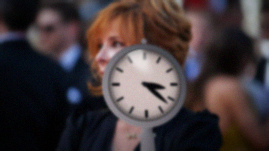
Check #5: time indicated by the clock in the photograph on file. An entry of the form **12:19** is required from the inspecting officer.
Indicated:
**3:22**
